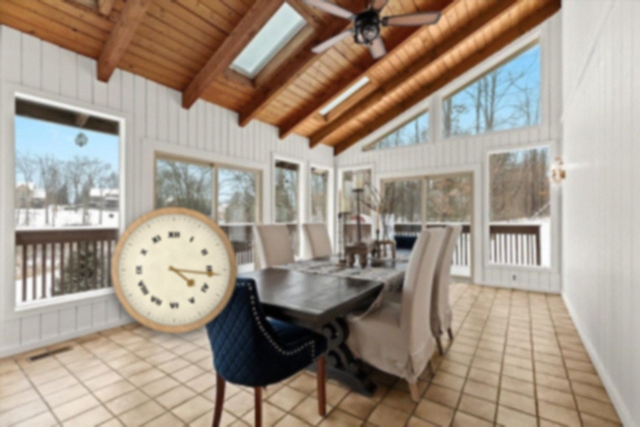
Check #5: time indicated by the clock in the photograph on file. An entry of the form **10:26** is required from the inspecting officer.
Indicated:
**4:16**
